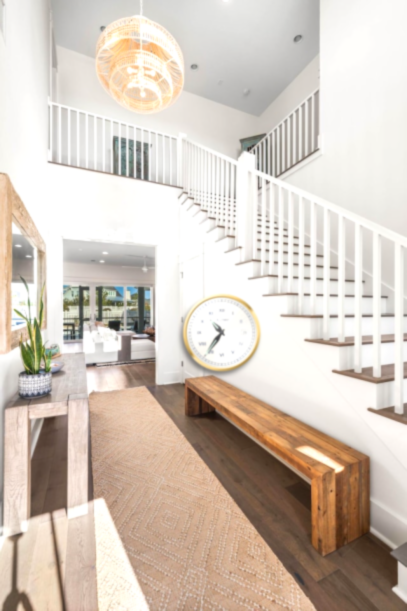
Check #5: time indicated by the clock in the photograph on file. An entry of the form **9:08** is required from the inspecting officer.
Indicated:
**10:36**
